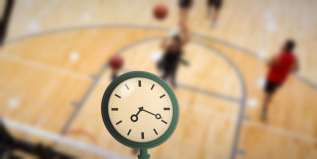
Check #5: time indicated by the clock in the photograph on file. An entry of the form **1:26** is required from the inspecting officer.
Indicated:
**7:19**
